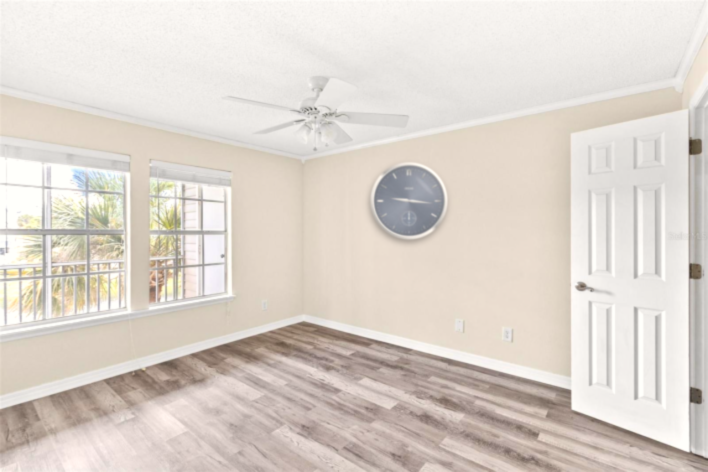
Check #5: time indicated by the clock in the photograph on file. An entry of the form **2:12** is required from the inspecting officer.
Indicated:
**9:16**
